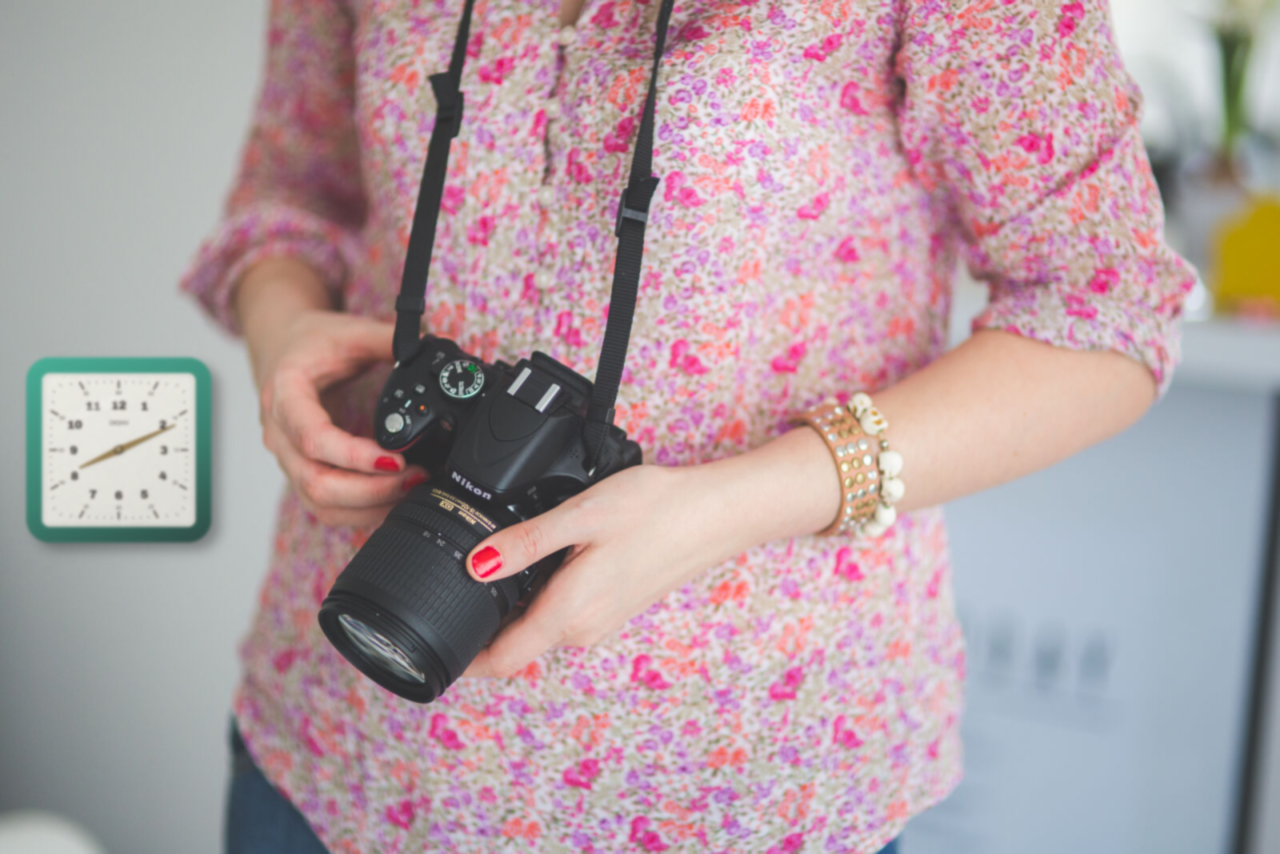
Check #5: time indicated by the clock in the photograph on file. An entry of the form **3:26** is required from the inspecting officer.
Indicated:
**8:11**
